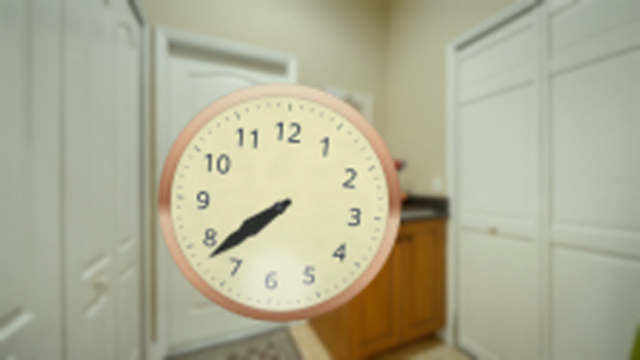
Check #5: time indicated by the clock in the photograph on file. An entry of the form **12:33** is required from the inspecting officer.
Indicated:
**7:38**
